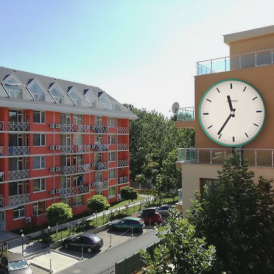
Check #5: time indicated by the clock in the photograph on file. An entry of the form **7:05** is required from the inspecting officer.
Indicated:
**11:36**
